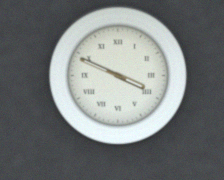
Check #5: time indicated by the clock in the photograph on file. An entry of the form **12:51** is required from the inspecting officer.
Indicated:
**3:49**
